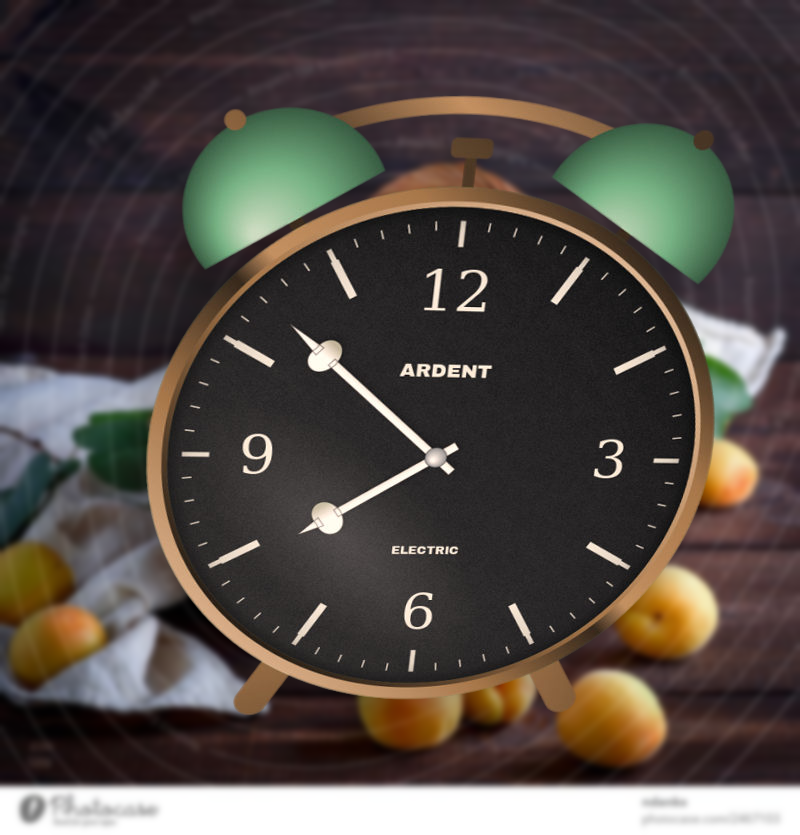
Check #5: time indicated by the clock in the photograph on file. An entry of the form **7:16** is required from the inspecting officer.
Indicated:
**7:52**
